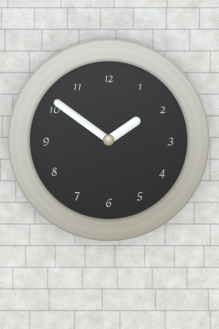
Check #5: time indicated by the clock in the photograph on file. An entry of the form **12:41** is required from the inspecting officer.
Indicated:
**1:51**
